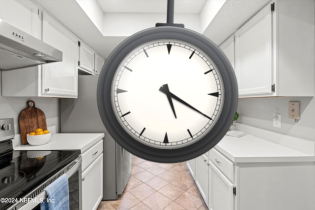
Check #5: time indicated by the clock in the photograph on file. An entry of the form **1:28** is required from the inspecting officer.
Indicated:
**5:20**
